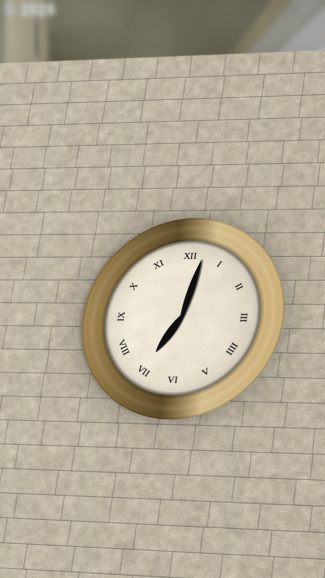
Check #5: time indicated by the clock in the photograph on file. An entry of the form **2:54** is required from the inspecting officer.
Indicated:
**7:02**
